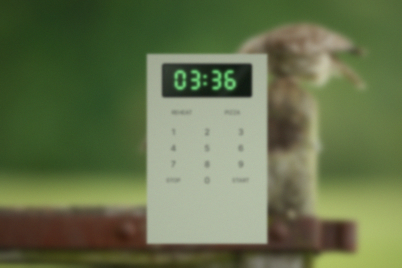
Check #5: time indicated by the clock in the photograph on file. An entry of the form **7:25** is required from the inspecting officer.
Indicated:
**3:36**
